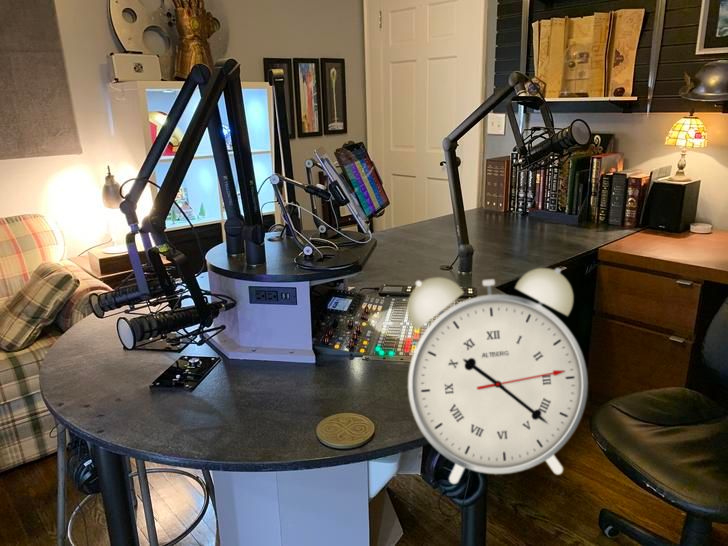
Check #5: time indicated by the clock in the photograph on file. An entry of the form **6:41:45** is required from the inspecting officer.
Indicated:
**10:22:14**
